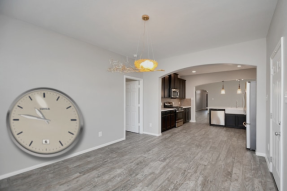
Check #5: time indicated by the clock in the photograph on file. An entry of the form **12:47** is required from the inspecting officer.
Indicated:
**10:47**
